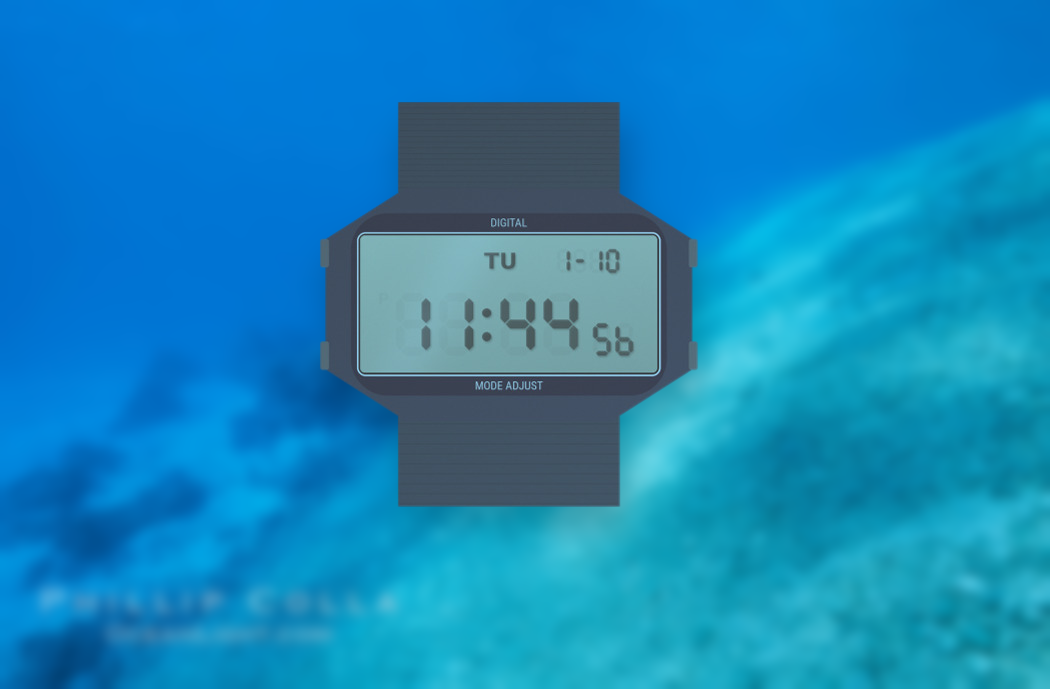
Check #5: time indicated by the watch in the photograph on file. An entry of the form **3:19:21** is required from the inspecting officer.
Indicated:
**11:44:56**
